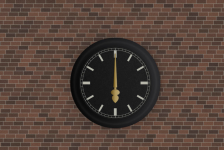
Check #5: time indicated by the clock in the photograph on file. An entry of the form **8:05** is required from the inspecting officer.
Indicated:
**6:00**
